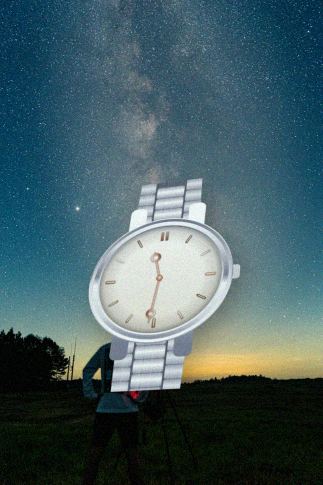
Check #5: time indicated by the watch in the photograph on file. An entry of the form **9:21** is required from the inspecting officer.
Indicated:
**11:31**
